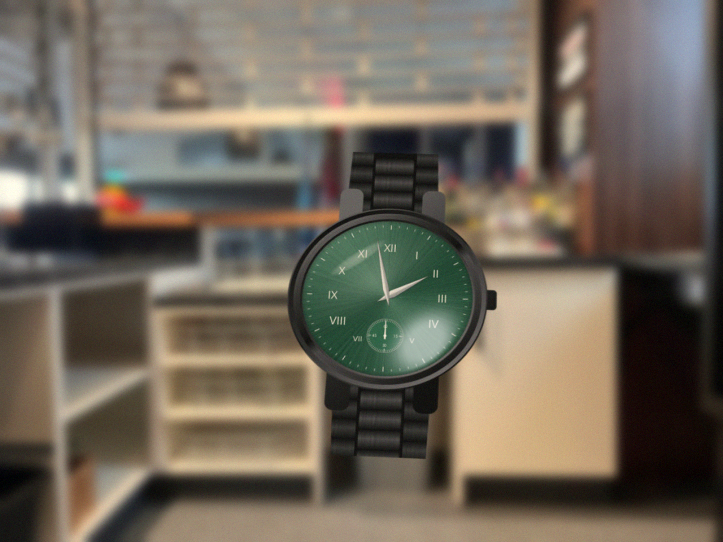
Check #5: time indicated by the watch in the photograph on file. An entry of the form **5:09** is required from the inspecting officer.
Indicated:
**1:58**
